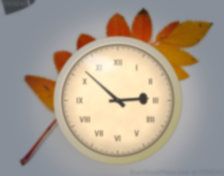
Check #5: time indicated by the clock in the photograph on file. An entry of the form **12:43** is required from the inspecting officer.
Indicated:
**2:52**
